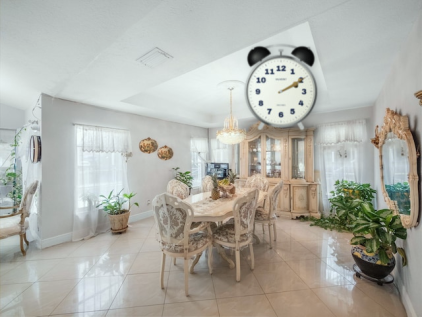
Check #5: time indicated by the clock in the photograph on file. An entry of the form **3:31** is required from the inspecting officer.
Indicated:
**2:10**
